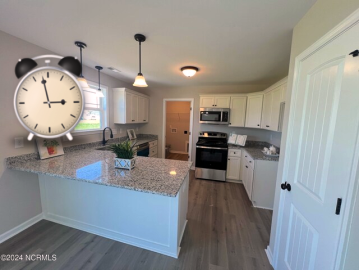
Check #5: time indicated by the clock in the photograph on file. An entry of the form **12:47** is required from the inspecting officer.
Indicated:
**2:58**
